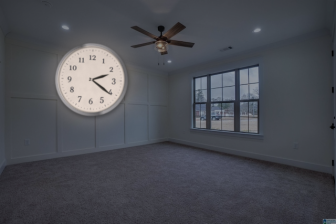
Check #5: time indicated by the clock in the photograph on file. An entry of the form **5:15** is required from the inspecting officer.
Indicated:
**2:21**
